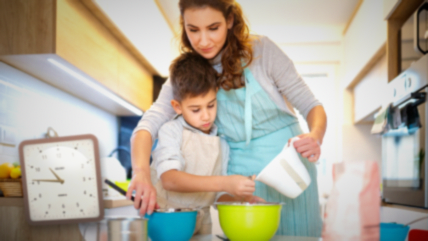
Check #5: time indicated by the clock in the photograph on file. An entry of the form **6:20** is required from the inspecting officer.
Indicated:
**10:46**
